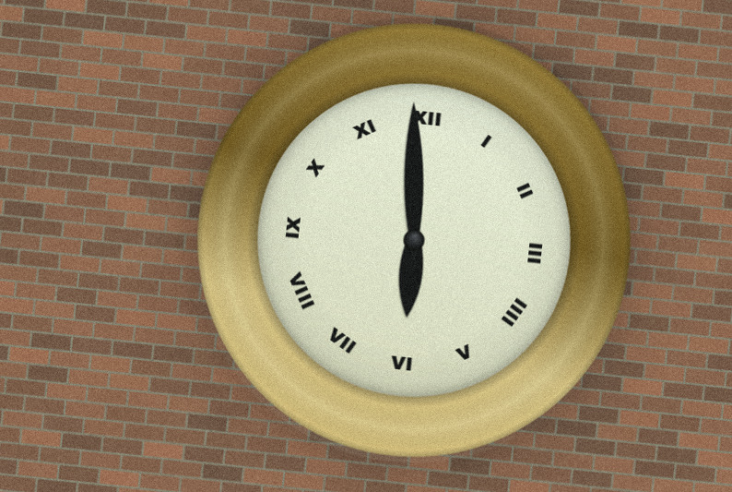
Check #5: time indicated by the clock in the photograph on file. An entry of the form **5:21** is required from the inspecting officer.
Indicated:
**5:59**
